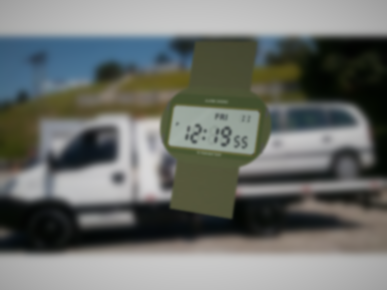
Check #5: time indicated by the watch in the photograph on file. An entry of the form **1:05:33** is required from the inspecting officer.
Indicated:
**12:19:55**
